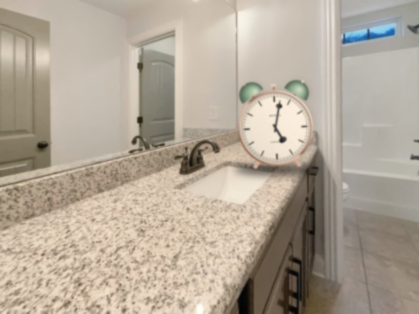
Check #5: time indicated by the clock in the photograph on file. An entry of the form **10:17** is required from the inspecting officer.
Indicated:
**5:02**
